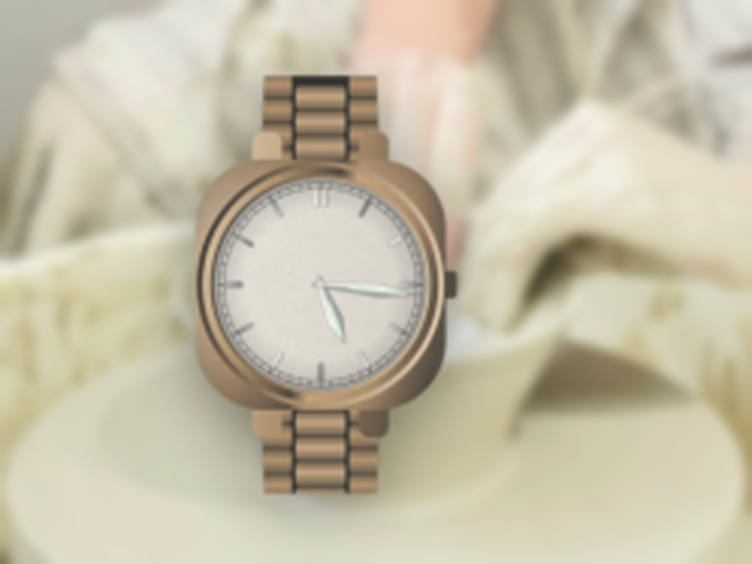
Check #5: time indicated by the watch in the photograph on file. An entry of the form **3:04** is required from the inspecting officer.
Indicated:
**5:16**
